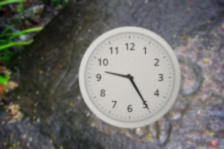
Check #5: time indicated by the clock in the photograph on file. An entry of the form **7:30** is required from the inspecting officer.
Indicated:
**9:25**
